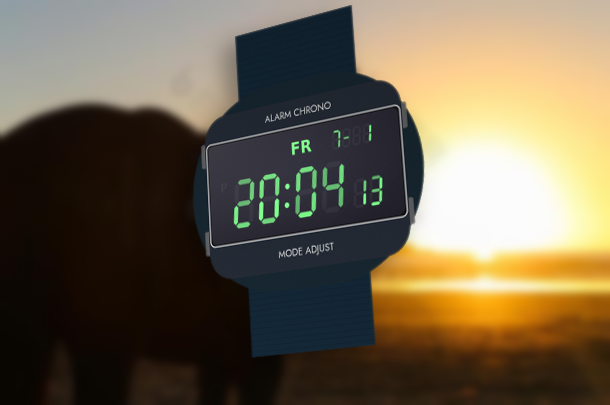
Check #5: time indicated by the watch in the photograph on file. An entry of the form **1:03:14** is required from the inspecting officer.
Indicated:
**20:04:13**
